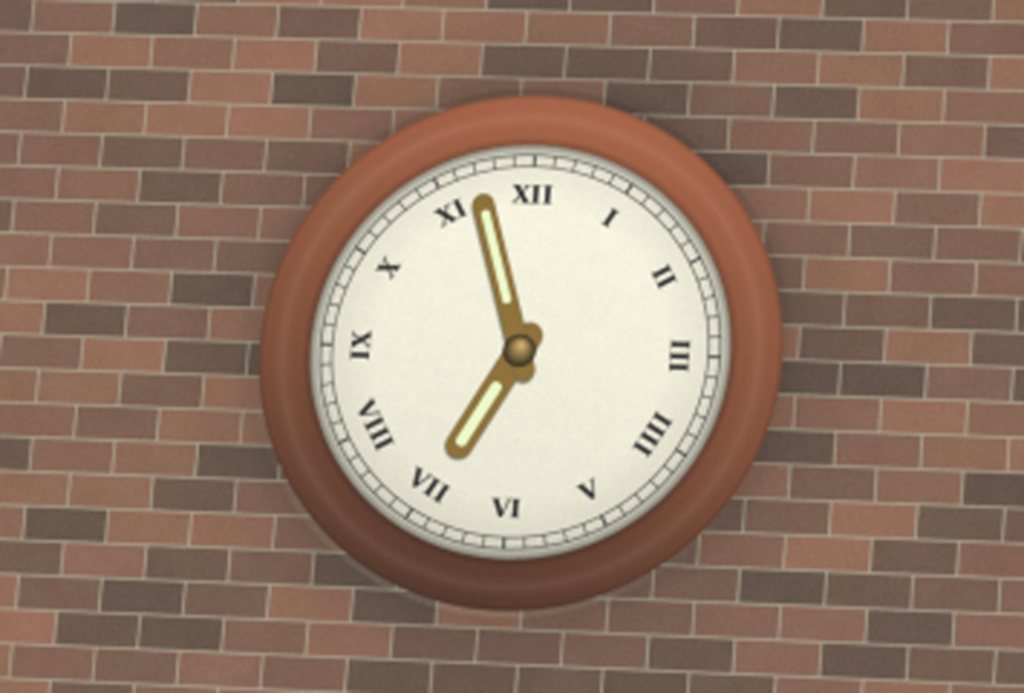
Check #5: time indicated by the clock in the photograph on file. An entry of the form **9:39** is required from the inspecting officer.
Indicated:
**6:57**
